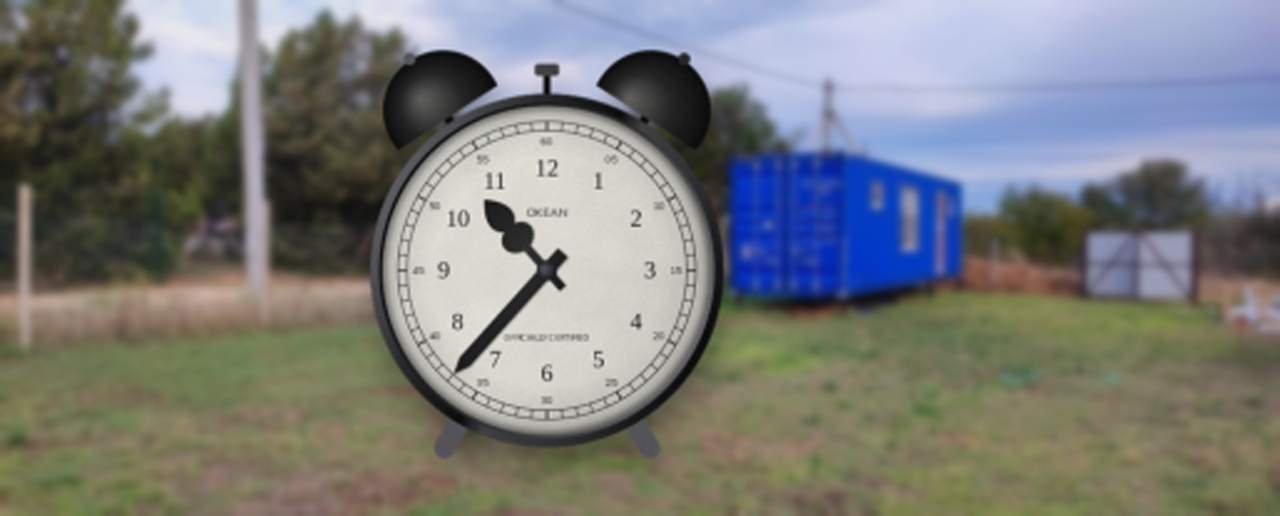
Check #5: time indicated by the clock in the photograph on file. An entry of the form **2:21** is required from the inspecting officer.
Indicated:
**10:37**
